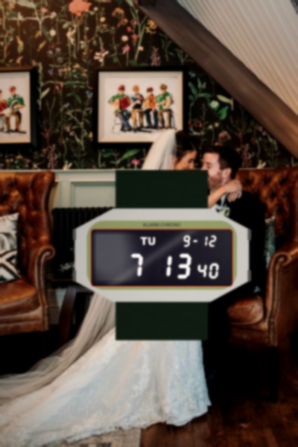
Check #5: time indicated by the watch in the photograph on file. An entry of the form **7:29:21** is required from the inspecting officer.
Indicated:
**7:13:40**
